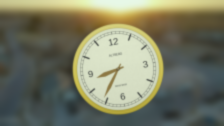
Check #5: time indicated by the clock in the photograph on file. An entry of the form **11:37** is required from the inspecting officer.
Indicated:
**8:36**
